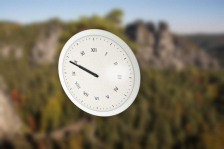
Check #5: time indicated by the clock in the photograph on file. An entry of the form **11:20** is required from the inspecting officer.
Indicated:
**9:49**
